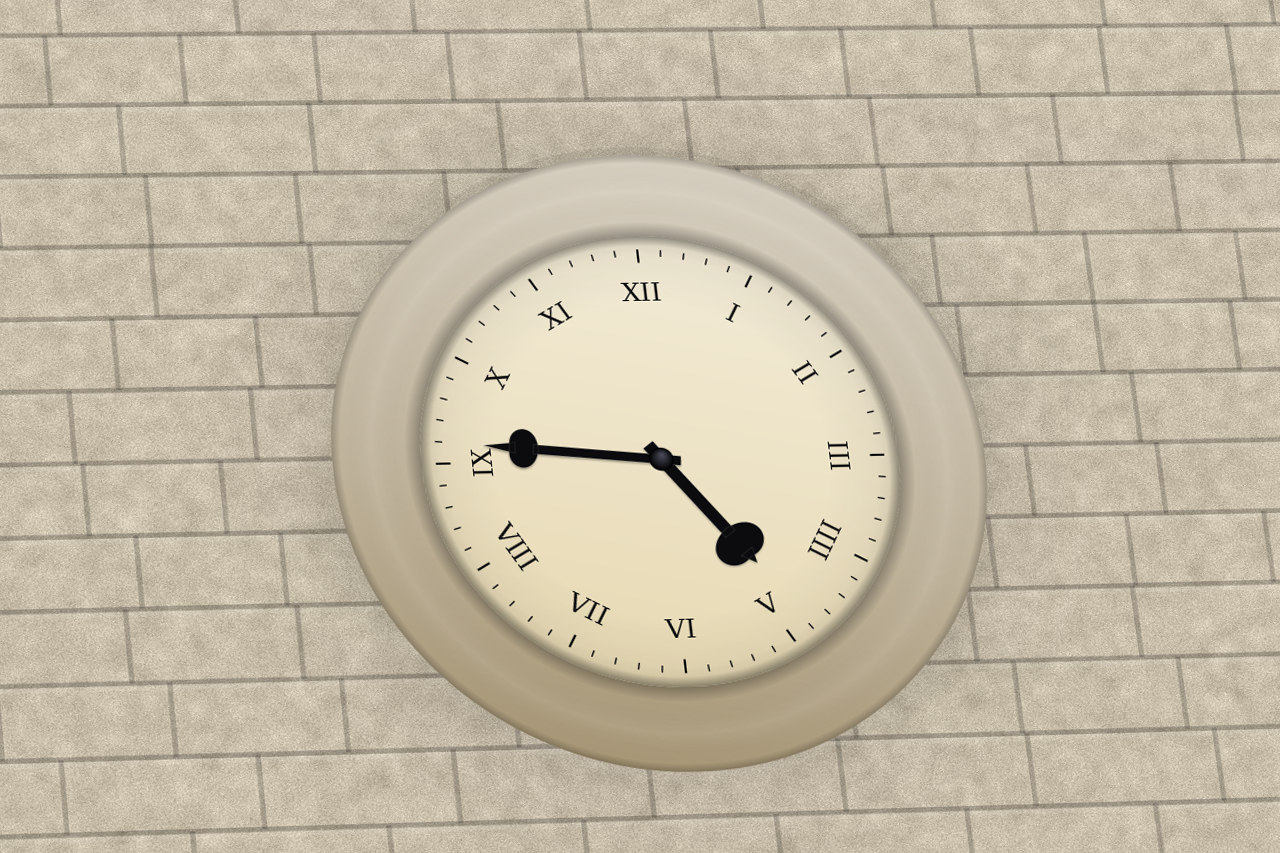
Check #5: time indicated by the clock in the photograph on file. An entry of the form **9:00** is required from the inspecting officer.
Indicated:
**4:46**
